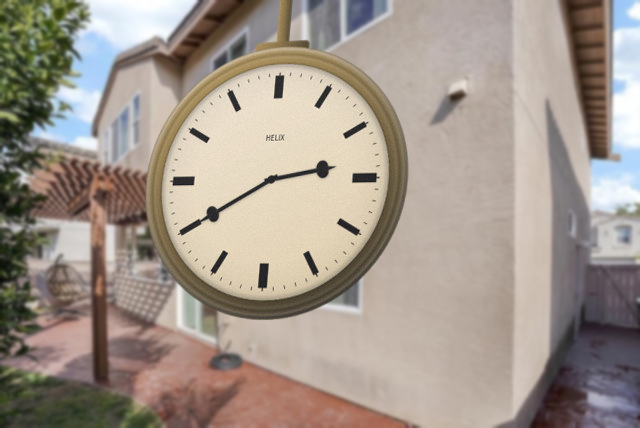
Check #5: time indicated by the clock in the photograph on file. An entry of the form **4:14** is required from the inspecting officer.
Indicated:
**2:40**
